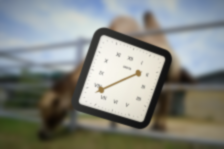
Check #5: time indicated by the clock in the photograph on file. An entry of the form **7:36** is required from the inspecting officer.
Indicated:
**1:38**
